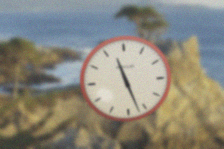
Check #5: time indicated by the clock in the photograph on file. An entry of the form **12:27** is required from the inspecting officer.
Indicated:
**11:27**
